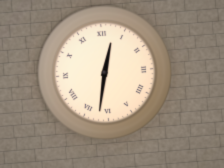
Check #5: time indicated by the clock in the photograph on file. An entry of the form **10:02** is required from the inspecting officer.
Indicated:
**12:32**
